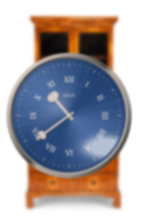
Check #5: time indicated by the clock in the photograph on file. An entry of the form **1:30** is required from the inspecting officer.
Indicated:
**10:39**
